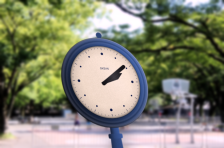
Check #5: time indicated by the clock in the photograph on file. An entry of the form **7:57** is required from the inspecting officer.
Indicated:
**2:09**
